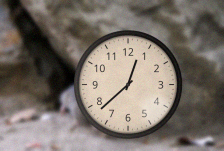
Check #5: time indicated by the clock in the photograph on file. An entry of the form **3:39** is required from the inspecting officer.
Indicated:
**12:38**
